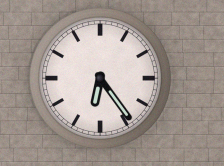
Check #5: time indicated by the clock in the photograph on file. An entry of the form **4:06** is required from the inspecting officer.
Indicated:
**6:24**
